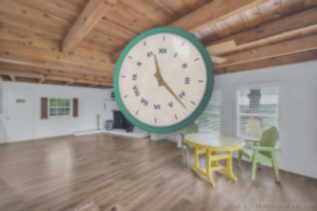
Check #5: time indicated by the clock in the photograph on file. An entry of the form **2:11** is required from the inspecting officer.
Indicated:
**11:22**
